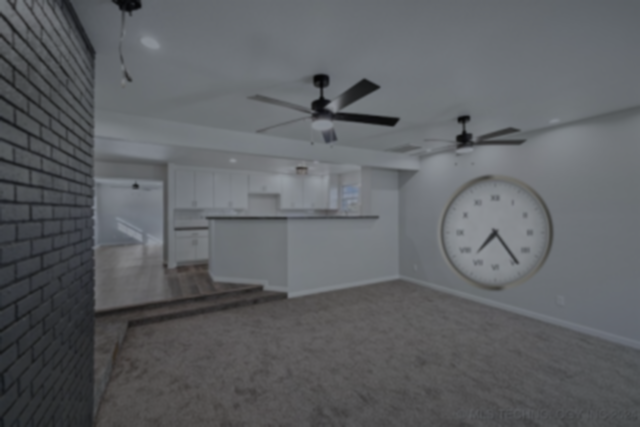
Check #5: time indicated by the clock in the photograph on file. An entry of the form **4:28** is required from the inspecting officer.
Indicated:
**7:24**
